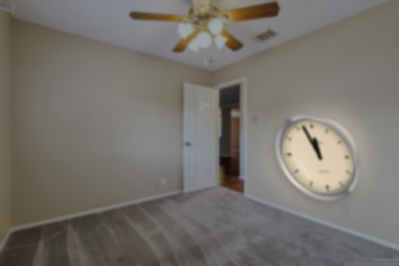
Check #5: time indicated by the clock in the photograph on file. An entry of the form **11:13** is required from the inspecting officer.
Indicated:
**11:57**
